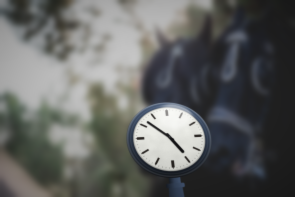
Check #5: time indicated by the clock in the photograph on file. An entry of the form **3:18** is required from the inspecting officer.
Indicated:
**4:52**
